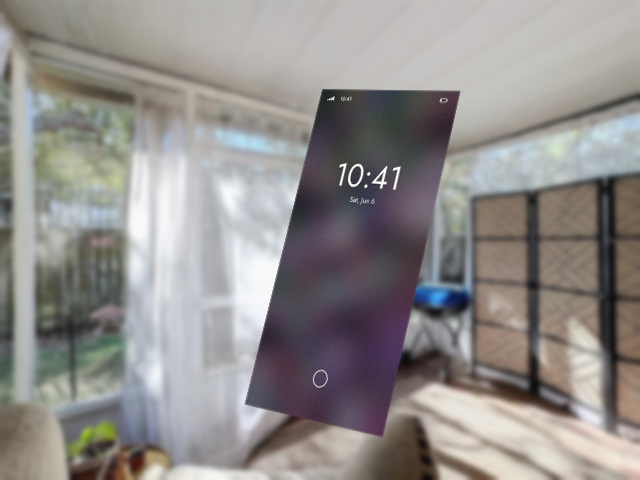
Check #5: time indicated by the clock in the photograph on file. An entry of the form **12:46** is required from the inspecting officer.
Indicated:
**10:41**
